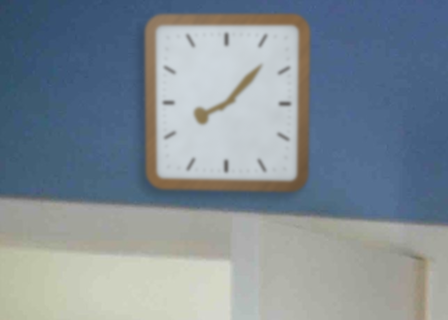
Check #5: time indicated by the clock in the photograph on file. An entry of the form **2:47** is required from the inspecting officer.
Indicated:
**8:07**
